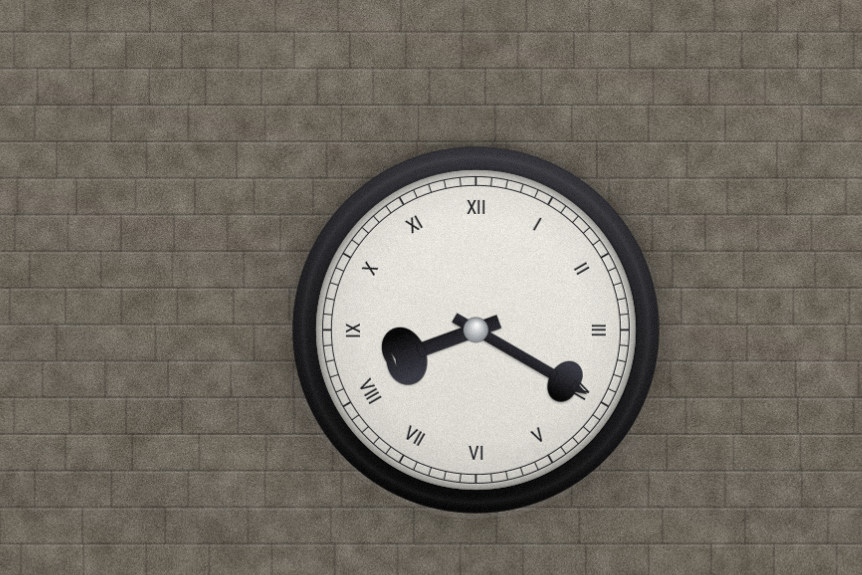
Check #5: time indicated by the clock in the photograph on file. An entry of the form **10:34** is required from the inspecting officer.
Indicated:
**8:20**
